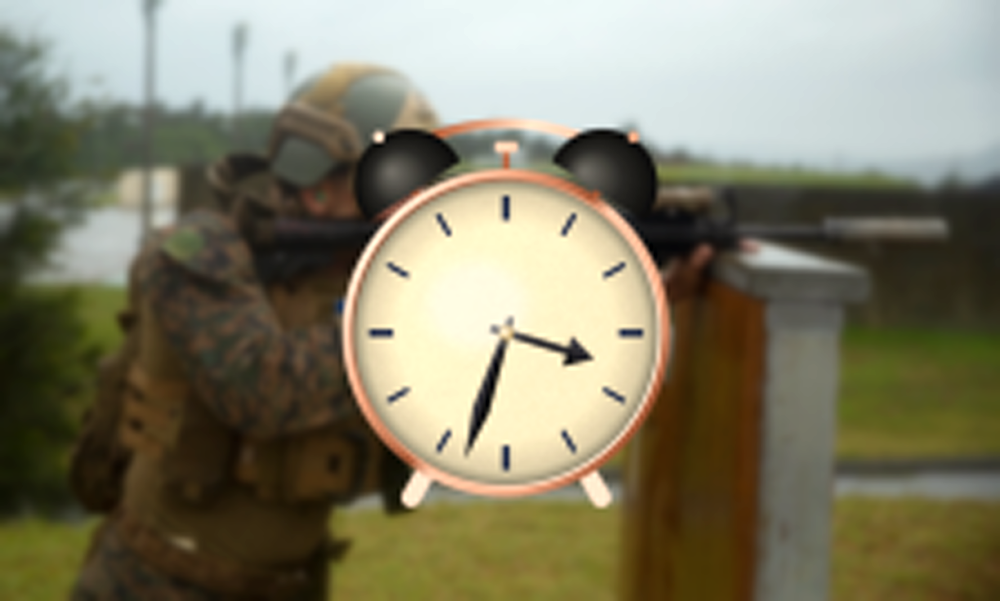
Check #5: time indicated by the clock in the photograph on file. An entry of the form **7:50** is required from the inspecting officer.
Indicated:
**3:33**
